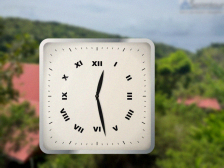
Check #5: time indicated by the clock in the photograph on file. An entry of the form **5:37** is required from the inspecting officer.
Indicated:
**12:28**
